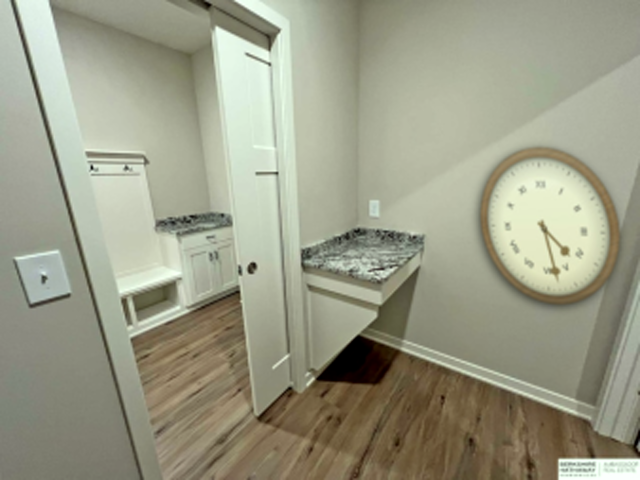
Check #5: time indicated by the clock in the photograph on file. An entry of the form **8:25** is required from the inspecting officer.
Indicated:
**4:28**
